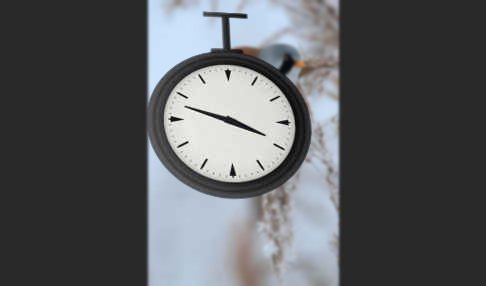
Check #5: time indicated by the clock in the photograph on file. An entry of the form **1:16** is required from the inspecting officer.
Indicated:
**3:48**
